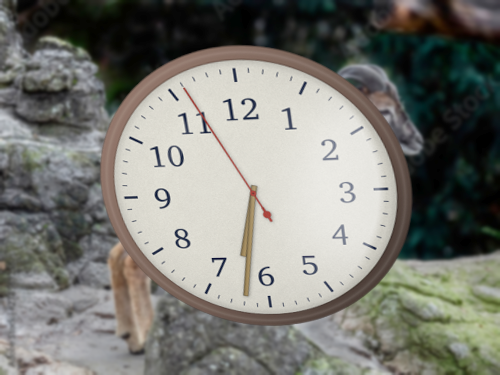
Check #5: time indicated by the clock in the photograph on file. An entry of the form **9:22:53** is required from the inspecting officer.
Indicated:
**6:31:56**
